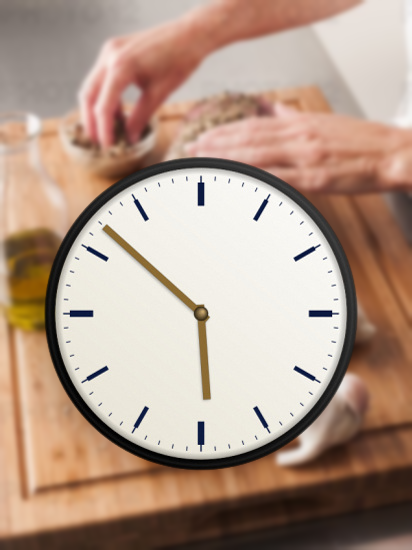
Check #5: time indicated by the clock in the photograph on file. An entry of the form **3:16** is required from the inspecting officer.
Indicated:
**5:52**
